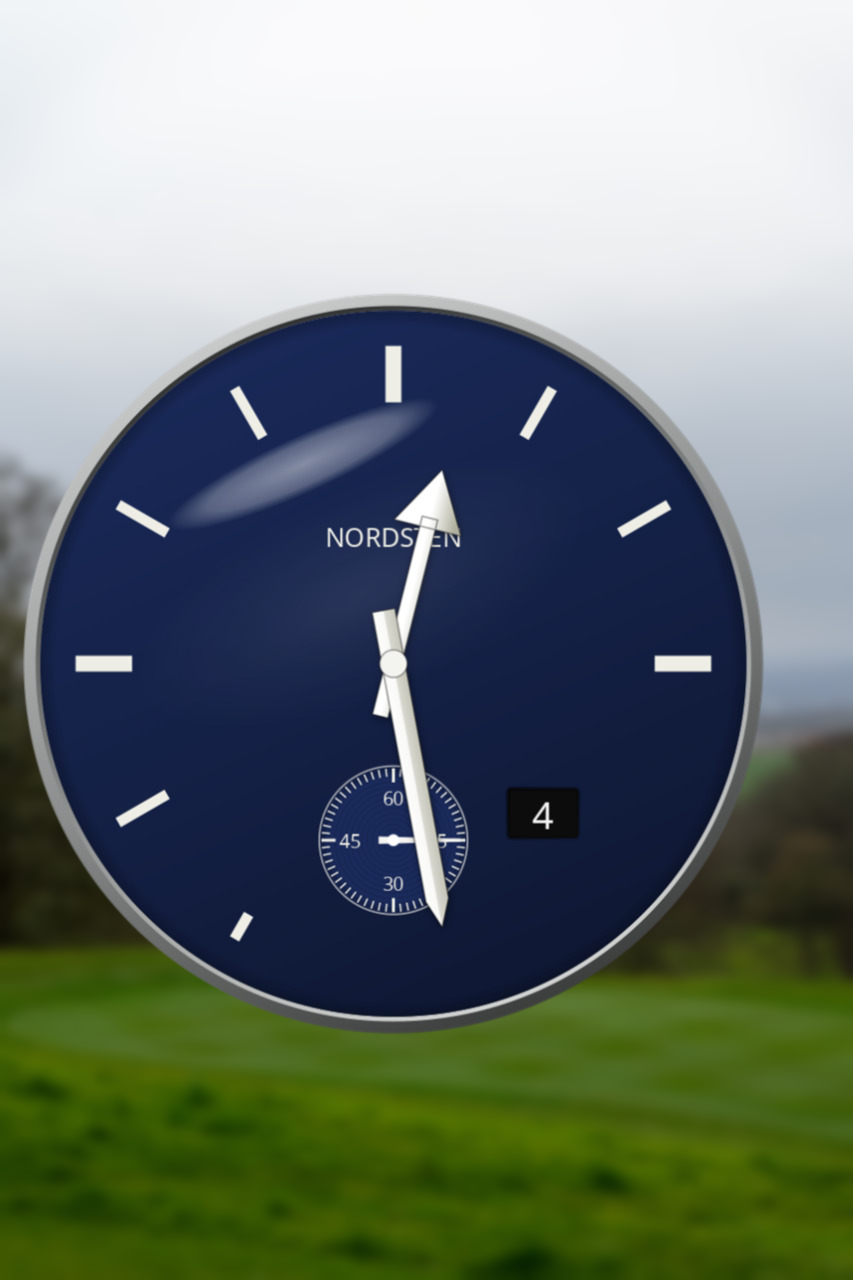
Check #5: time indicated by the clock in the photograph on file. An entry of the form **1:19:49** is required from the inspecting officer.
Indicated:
**12:28:15**
